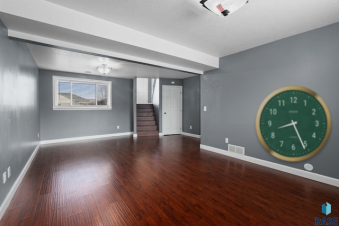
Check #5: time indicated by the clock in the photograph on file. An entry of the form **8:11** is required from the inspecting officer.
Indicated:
**8:26**
